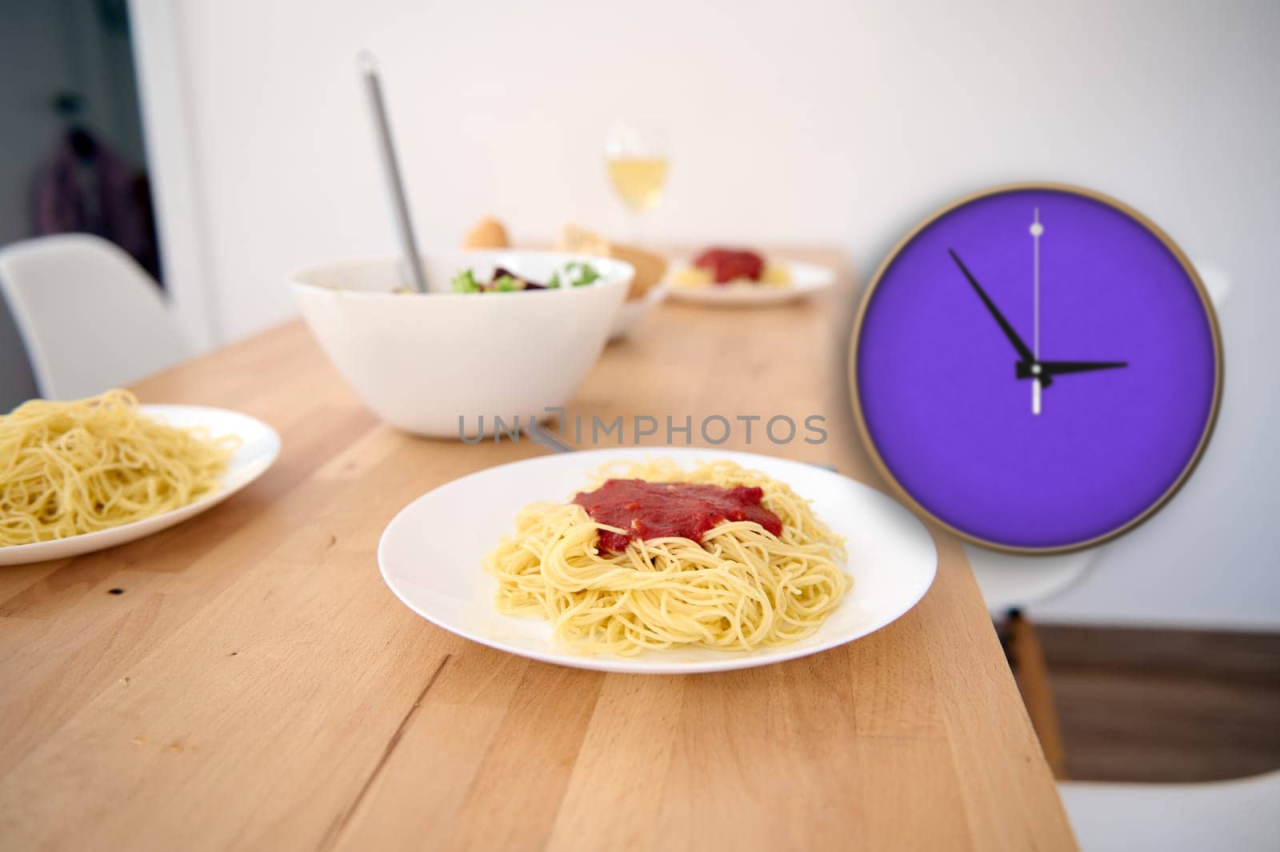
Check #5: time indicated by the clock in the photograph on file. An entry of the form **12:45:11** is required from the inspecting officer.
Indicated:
**2:54:00**
